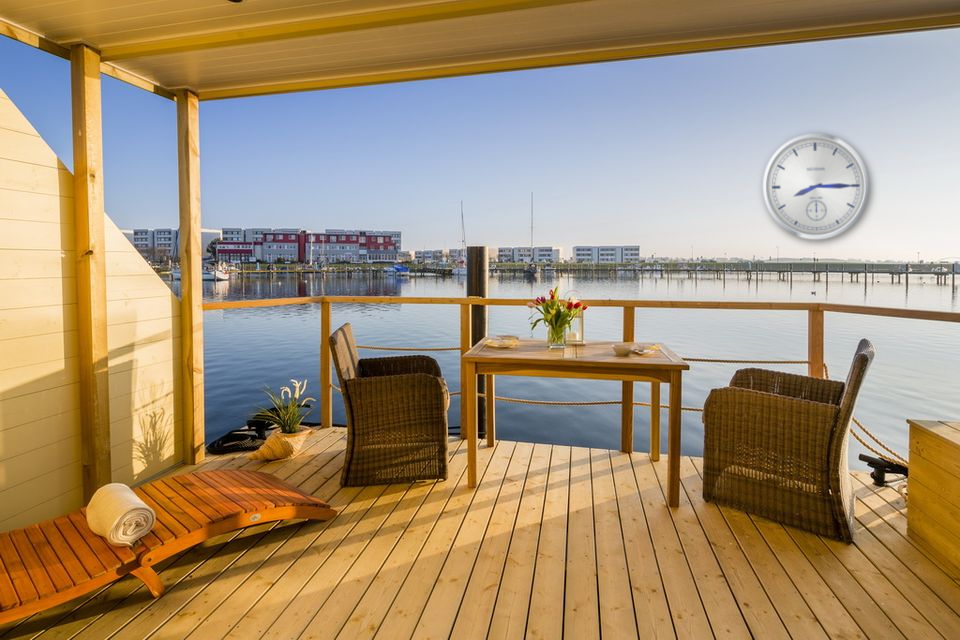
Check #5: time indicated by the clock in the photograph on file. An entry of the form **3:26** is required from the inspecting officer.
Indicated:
**8:15**
